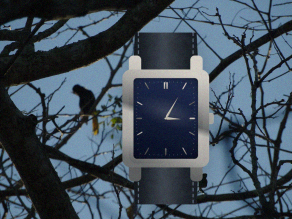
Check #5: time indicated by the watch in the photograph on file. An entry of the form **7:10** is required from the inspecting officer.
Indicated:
**3:05**
